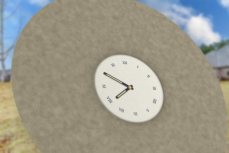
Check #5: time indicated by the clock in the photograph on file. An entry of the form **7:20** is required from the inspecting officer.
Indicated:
**7:50**
